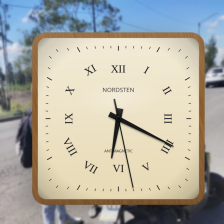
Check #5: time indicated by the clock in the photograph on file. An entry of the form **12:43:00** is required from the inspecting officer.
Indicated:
**6:19:28**
